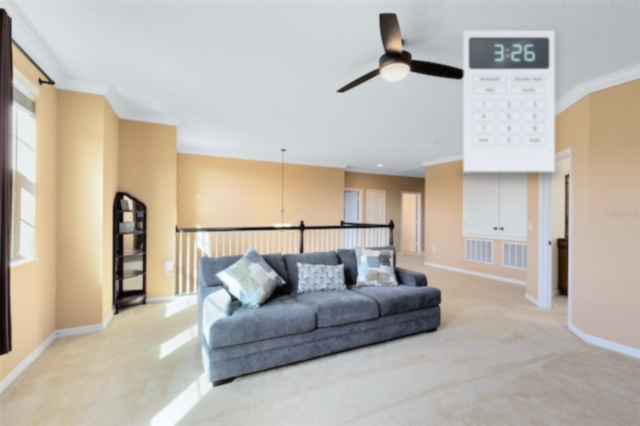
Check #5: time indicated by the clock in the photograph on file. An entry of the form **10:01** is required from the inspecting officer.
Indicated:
**3:26**
